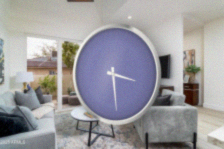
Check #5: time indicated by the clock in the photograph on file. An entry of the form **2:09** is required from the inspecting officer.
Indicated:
**3:29**
